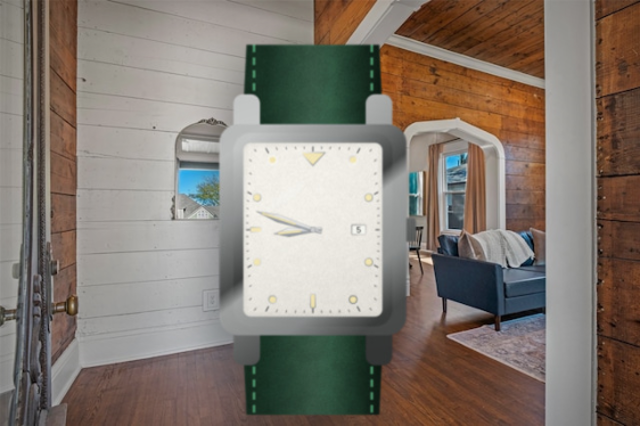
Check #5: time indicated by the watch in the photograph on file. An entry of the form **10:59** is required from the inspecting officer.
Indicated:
**8:48**
